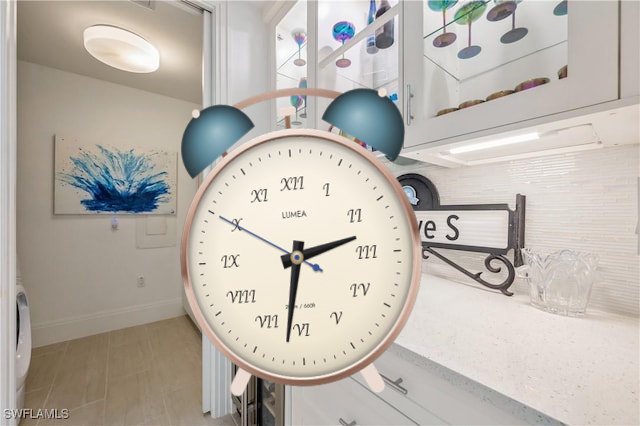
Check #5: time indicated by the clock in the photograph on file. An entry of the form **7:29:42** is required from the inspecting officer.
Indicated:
**2:31:50**
